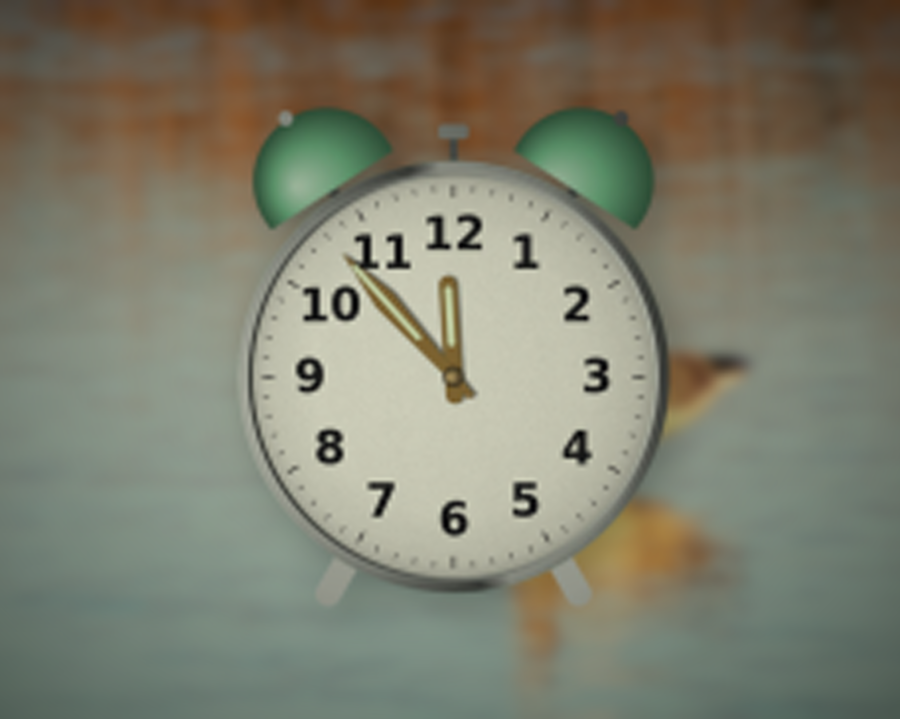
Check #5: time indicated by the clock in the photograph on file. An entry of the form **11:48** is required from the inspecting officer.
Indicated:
**11:53**
